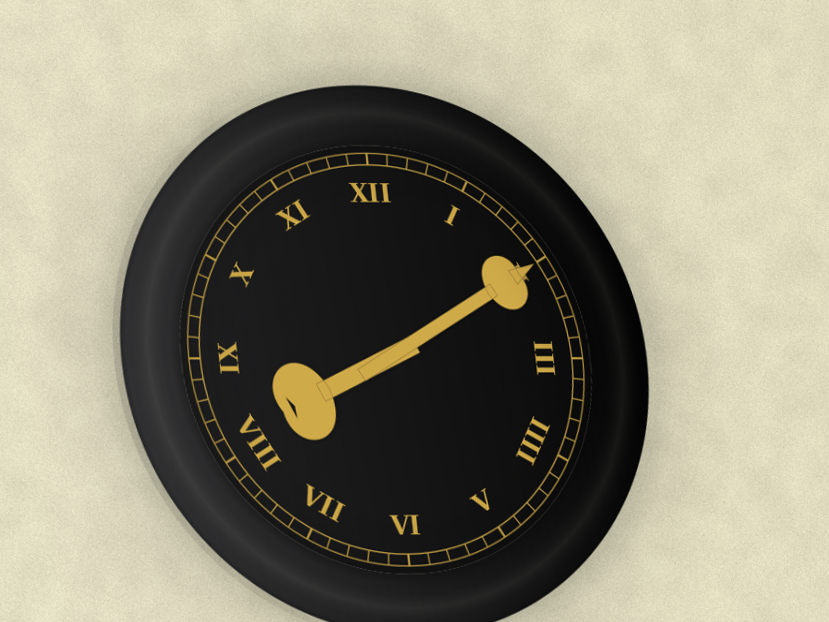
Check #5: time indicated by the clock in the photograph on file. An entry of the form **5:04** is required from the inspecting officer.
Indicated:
**8:10**
